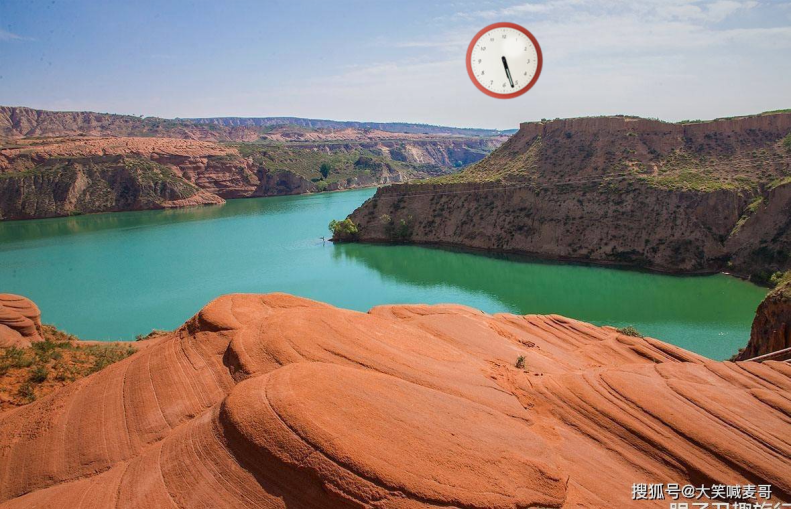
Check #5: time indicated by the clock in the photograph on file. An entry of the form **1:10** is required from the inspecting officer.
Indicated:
**5:27**
